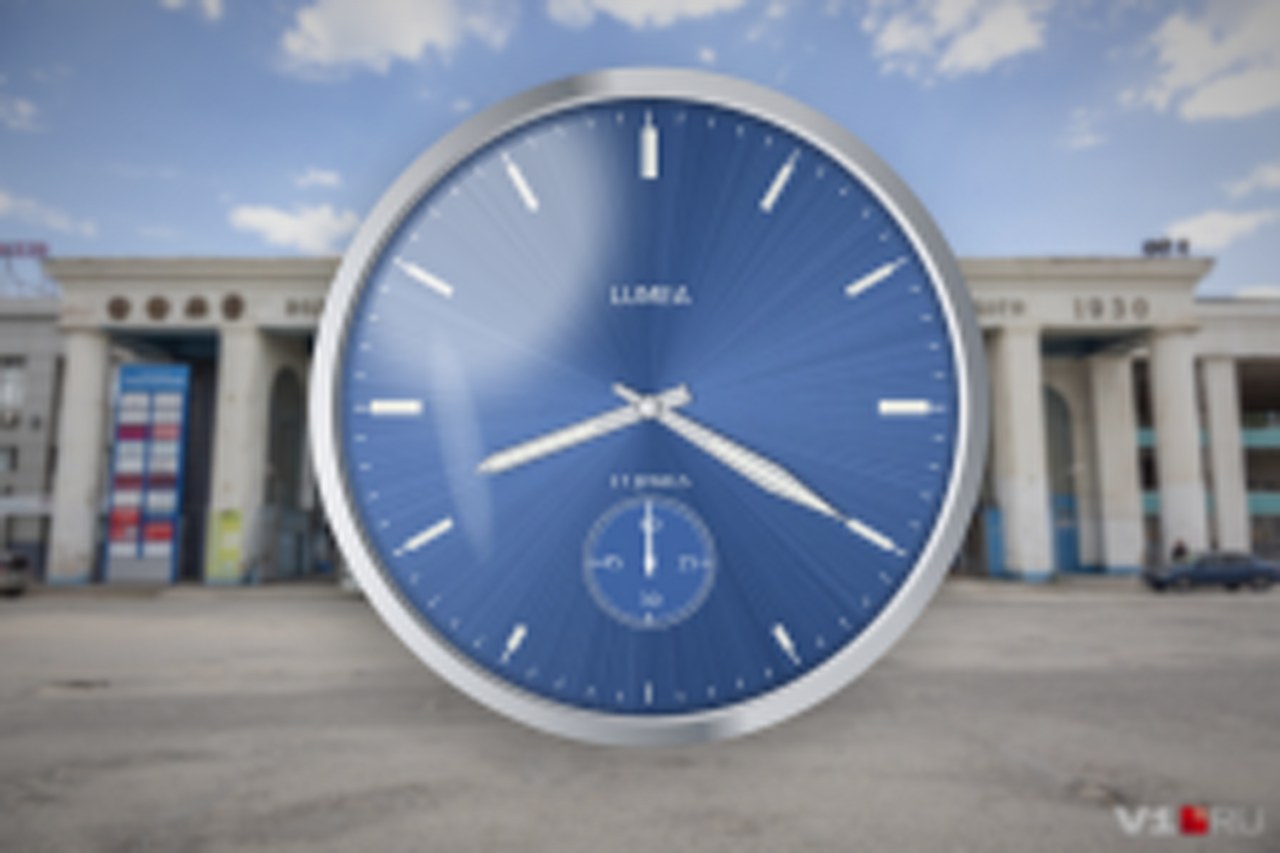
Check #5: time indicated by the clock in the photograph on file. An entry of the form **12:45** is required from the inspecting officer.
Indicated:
**8:20**
